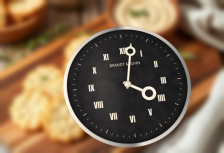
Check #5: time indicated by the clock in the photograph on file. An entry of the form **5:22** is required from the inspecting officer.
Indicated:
**4:02**
